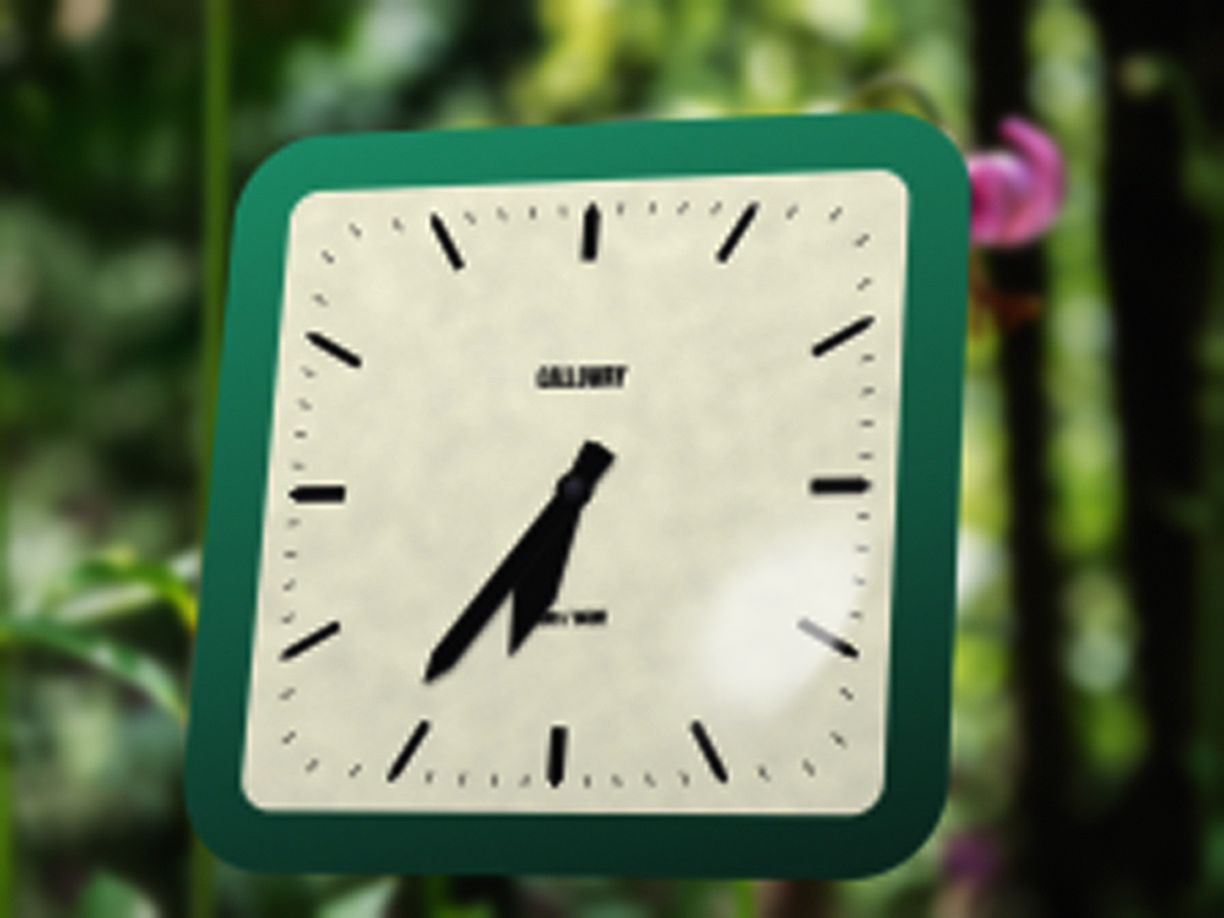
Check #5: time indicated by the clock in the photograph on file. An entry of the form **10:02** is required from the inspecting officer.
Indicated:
**6:36**
